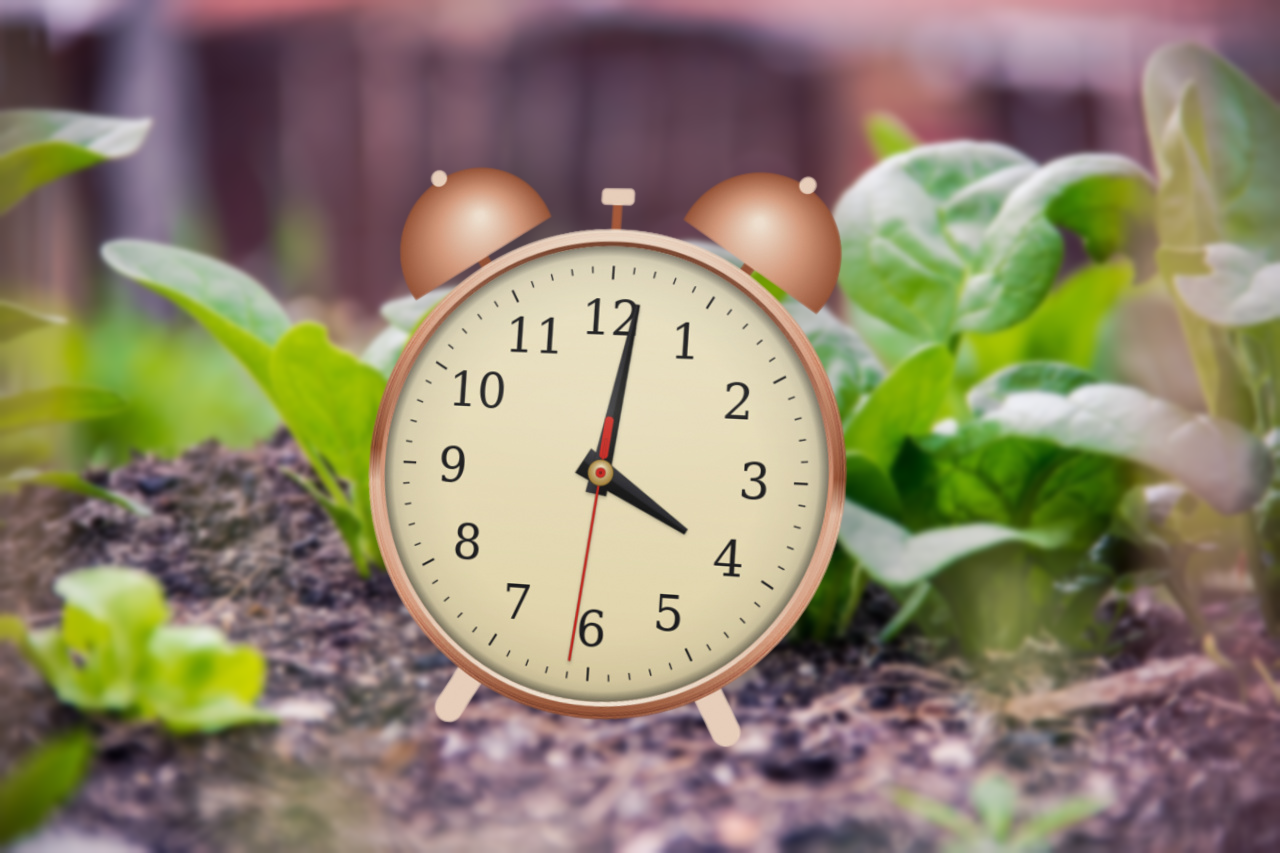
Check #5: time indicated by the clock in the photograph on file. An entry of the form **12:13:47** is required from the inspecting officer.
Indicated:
**4:01:31**
